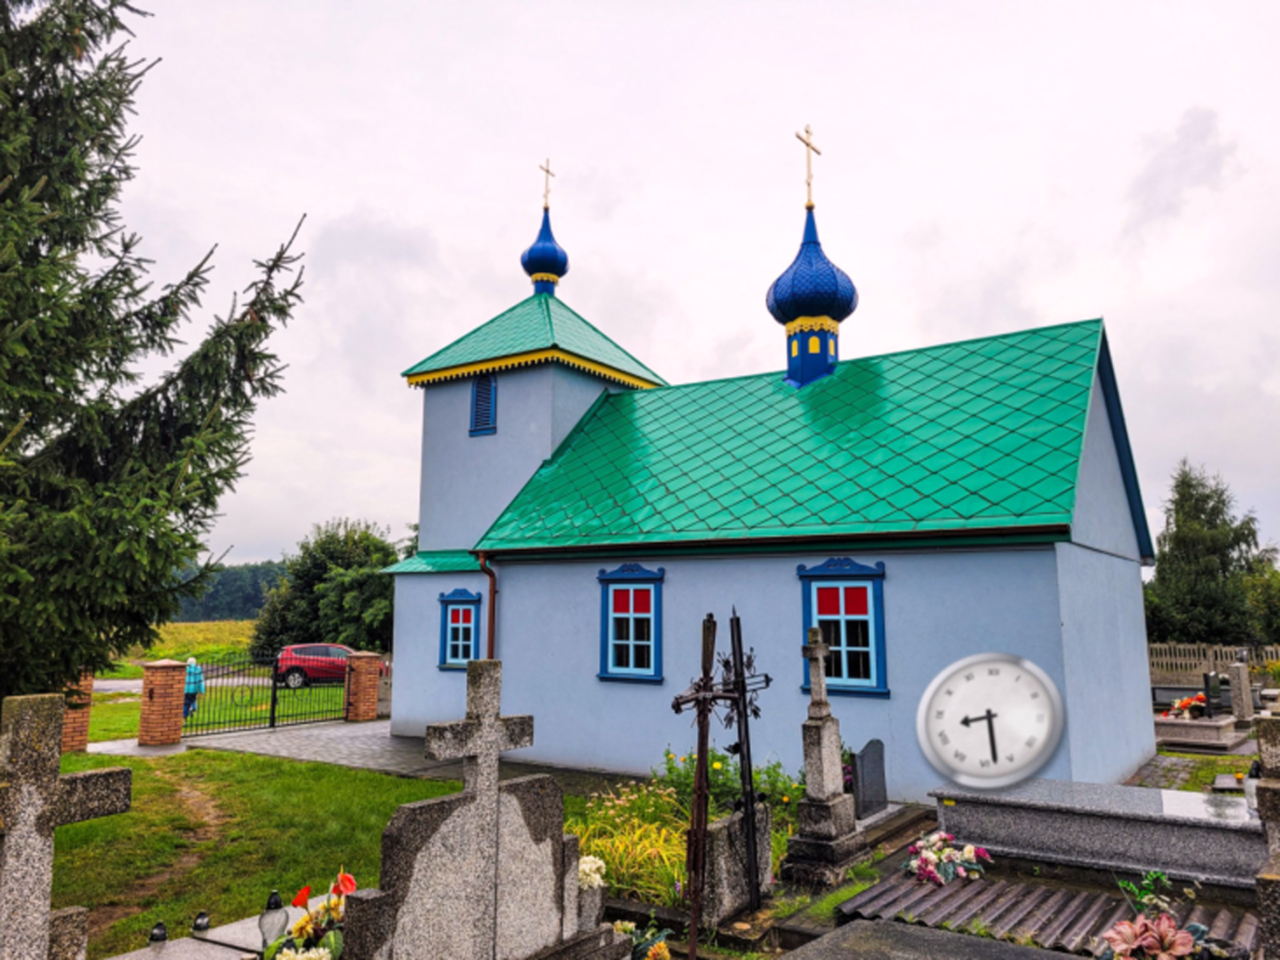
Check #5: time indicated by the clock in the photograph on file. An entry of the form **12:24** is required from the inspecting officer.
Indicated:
**8:28**
